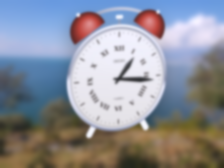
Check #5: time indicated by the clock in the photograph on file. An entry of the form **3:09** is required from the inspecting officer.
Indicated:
**1:16**
